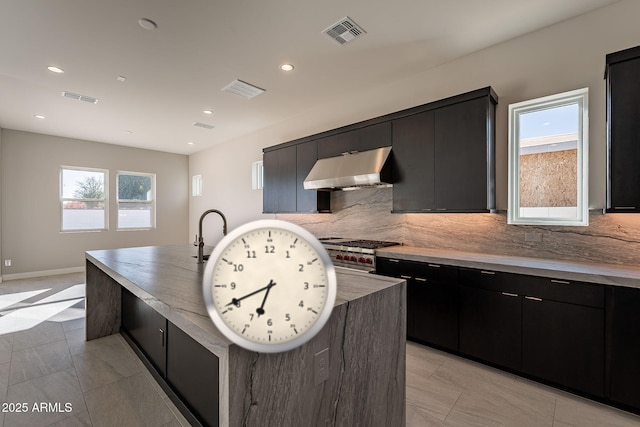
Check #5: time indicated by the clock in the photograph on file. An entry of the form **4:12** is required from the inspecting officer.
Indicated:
**6:41**
